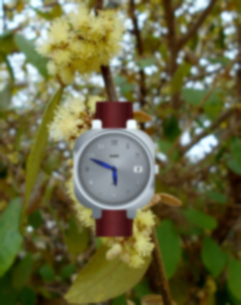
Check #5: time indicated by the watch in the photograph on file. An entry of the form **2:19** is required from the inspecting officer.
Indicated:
**5:49**
